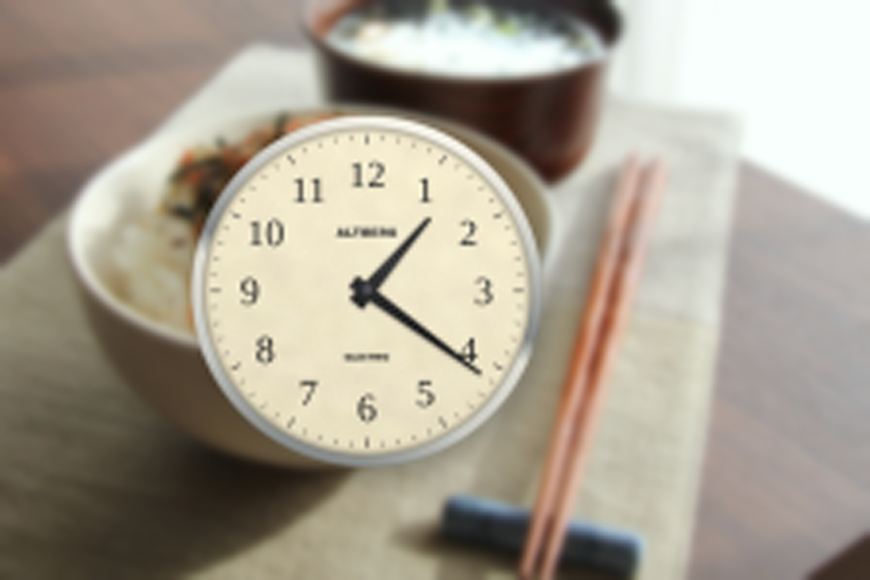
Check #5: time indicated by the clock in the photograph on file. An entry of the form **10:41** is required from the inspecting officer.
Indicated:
**1:21**
